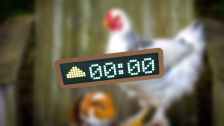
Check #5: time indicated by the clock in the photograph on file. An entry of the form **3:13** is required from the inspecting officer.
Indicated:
**0:00**
